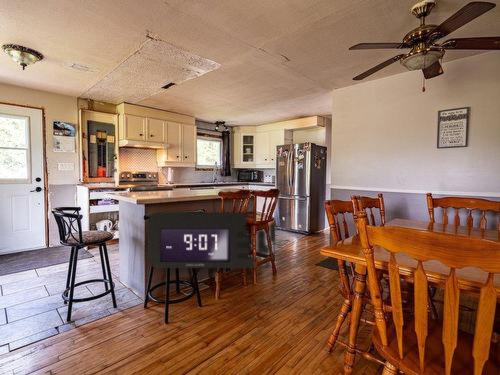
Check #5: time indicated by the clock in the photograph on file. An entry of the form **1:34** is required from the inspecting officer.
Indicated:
**9:07**
